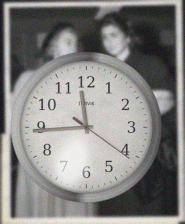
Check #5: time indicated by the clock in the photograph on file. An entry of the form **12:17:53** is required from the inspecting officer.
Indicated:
**11:44:21**
